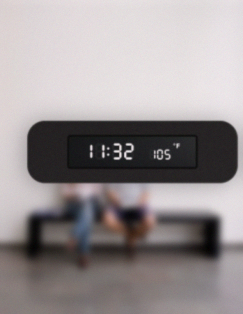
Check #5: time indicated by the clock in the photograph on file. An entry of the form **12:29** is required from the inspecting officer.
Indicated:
**11:32**
